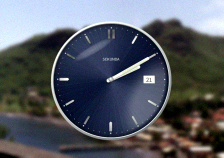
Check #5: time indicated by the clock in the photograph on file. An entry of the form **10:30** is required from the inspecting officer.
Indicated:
**2:10**
